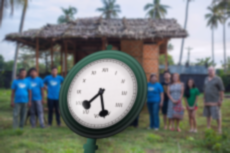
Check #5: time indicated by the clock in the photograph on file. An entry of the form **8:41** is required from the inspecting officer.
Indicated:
**7:27**
